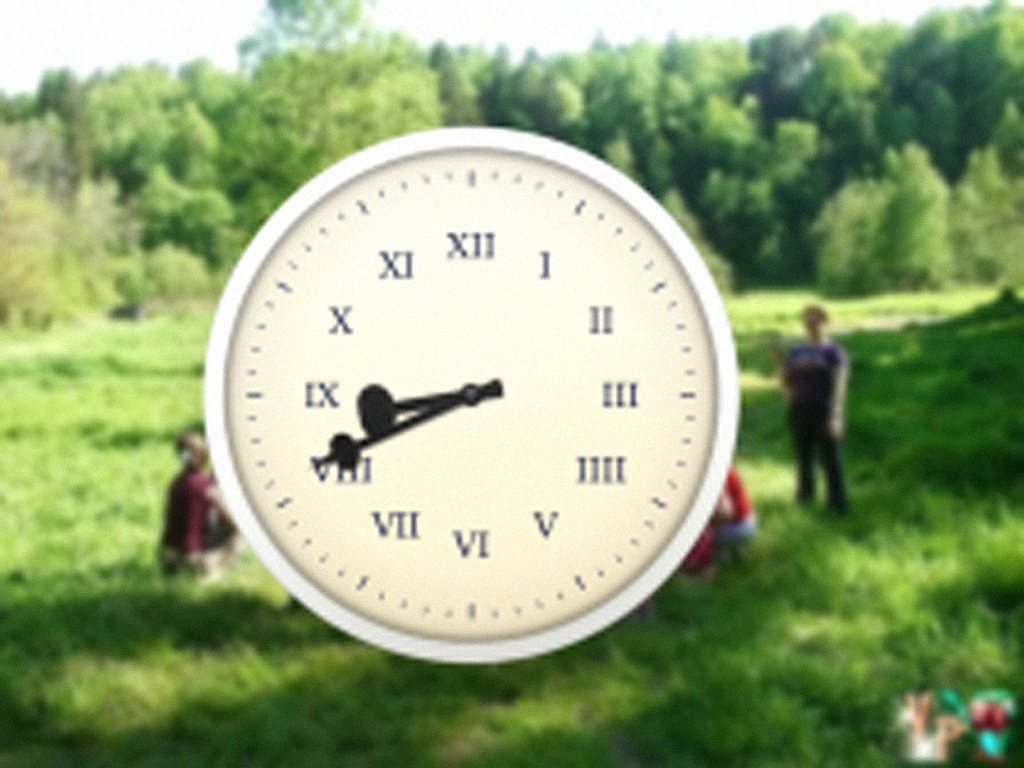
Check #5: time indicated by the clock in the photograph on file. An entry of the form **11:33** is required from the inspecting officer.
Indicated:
**8:41**
